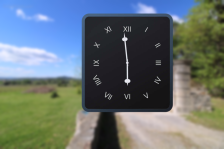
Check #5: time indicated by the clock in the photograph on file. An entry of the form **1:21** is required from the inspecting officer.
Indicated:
**5:59**
